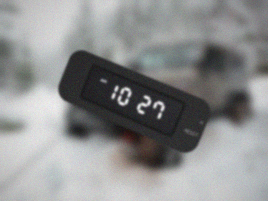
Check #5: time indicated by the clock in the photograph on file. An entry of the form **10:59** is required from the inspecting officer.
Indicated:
**10:27**
